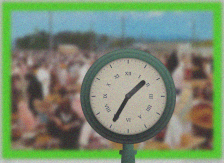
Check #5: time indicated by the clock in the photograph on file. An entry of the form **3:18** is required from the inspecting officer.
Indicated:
**1:35**
